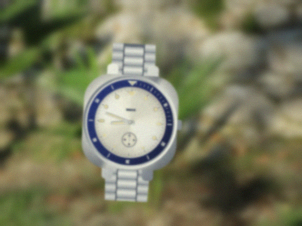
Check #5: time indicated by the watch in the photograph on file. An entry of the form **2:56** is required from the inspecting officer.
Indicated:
**8:48**
